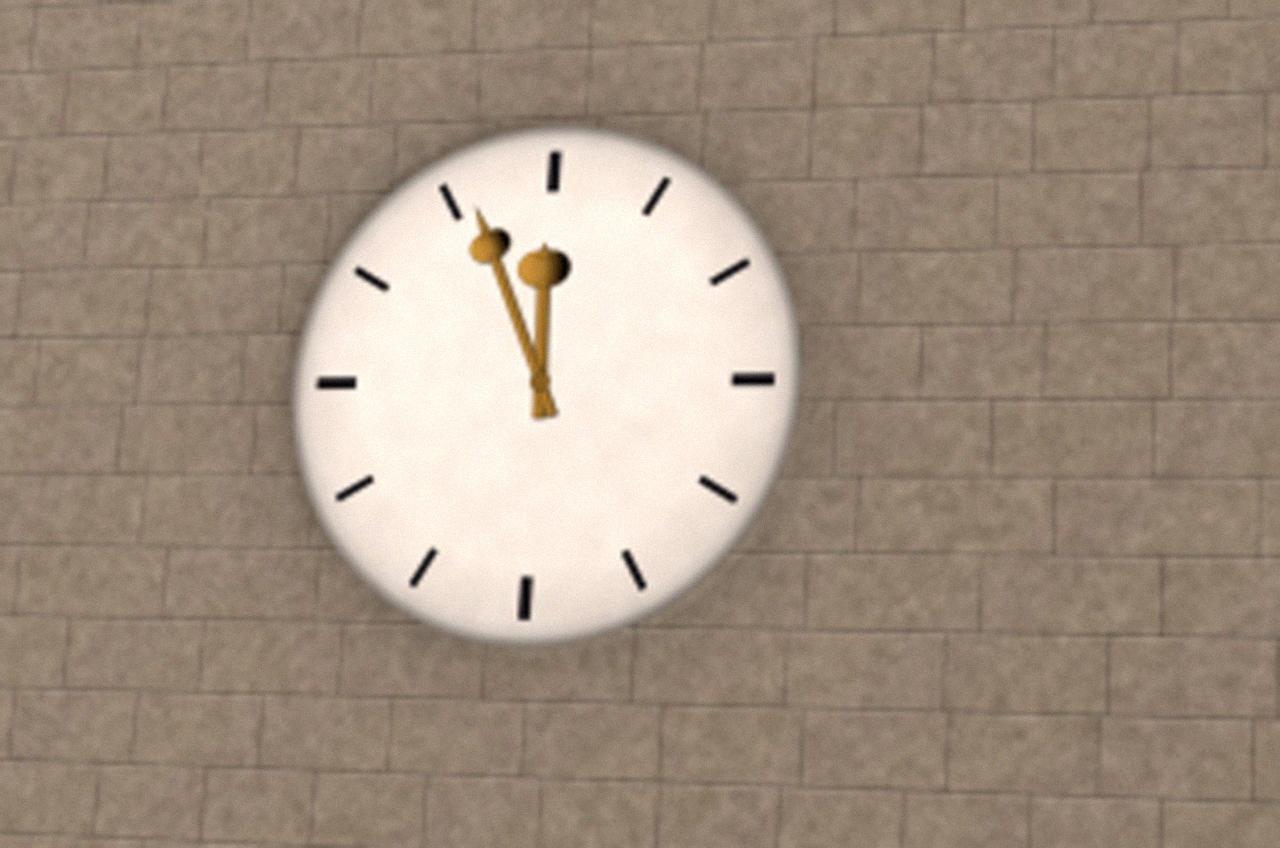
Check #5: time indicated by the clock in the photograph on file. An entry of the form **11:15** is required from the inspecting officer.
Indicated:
**11:56**
